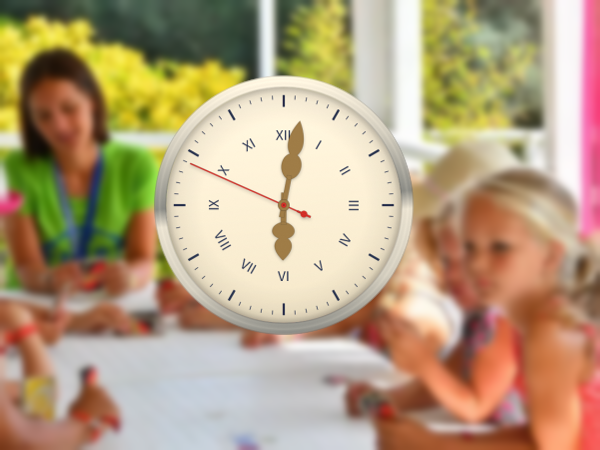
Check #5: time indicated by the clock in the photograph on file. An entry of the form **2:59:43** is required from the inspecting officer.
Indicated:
**6:01:49**
